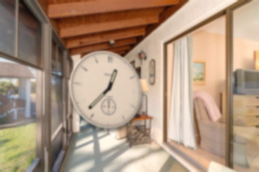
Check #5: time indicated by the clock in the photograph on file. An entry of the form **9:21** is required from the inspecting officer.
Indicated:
**12:37**
